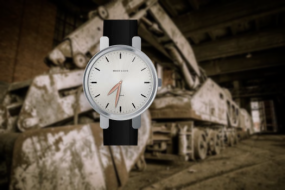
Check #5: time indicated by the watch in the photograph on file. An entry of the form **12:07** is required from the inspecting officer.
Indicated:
**7:32**
